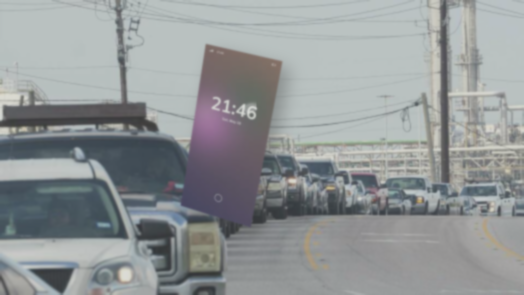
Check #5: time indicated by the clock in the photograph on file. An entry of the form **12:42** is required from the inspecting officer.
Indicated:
**21:46**
